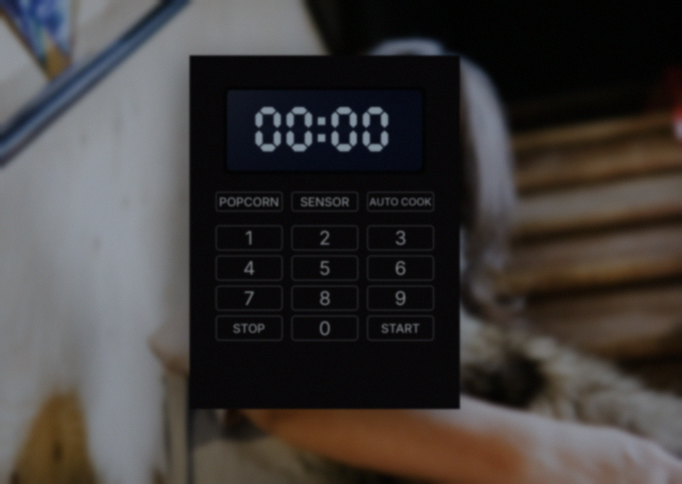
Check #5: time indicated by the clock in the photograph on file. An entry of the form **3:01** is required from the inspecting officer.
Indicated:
**0:00**
